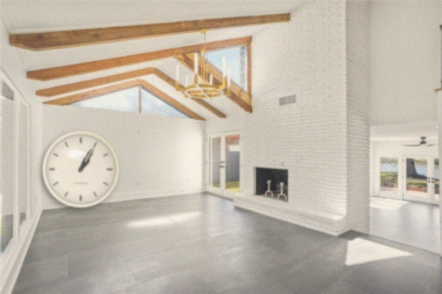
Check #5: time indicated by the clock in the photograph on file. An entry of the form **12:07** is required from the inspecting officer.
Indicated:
**1:05**
